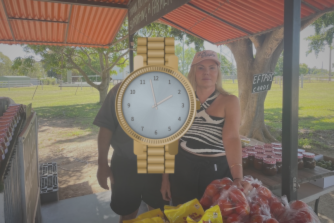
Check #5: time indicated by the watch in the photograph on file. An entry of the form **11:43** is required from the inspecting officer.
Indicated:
**1:58**
